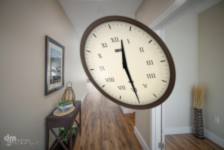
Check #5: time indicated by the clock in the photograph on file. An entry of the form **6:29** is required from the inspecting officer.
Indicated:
**12:30**
